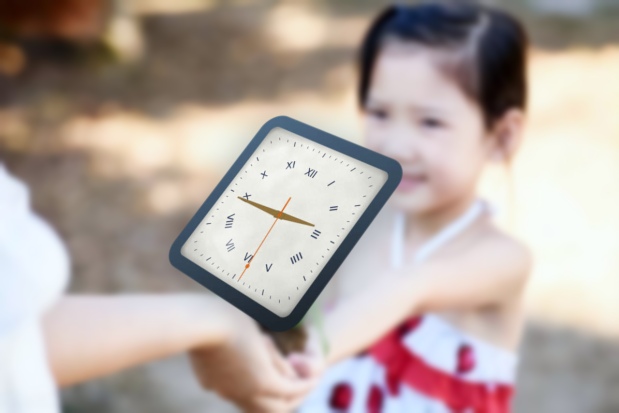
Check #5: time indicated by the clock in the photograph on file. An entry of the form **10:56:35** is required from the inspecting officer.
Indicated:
**2:44:29**
